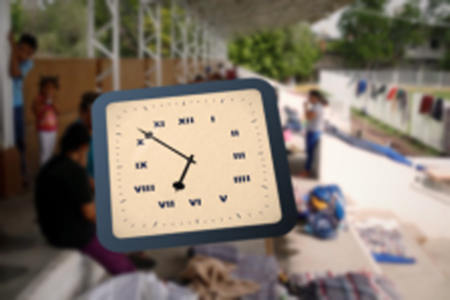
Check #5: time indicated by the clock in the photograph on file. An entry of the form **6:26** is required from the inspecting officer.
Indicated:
**6:52**
